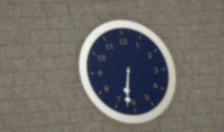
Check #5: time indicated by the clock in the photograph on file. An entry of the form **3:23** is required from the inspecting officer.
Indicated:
**6:32**
